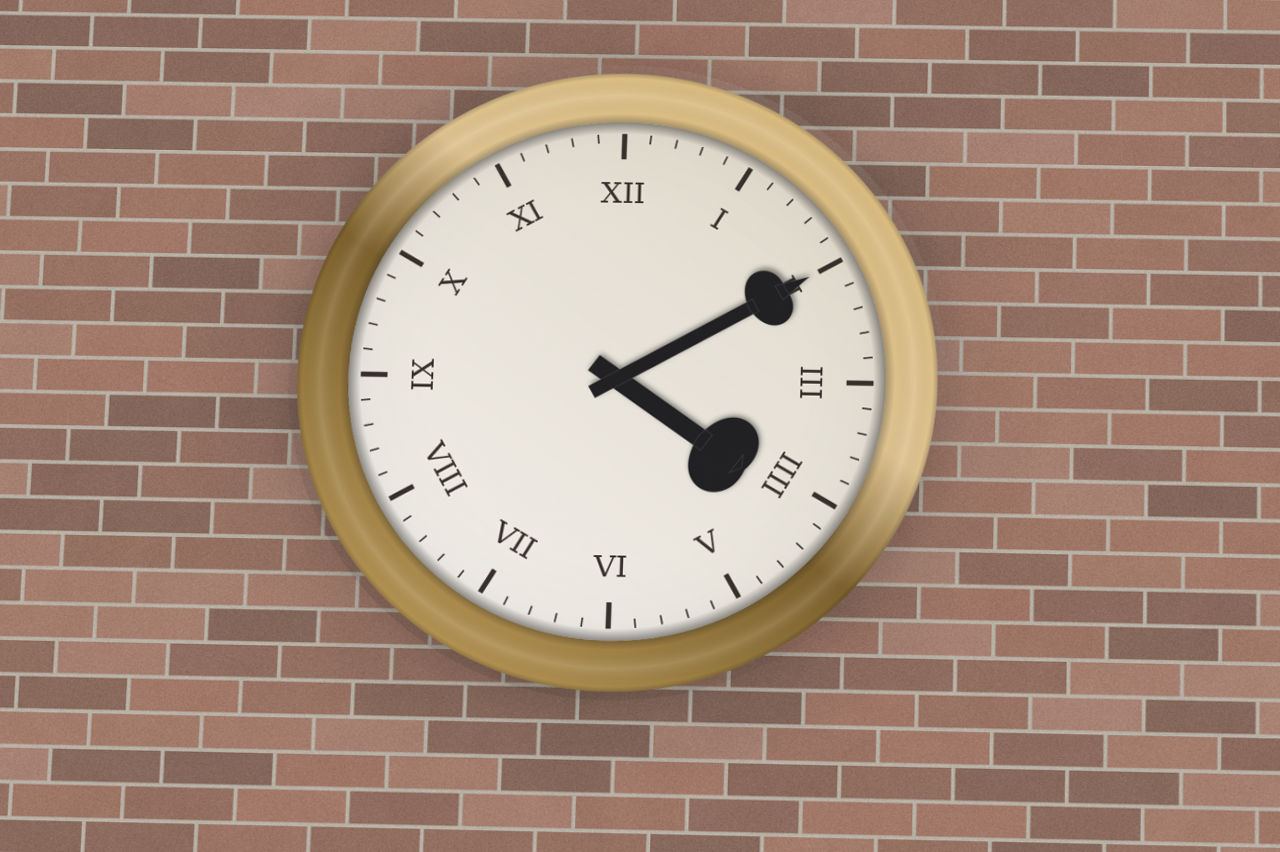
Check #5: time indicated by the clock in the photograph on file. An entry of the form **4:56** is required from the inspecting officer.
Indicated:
**4:10**
